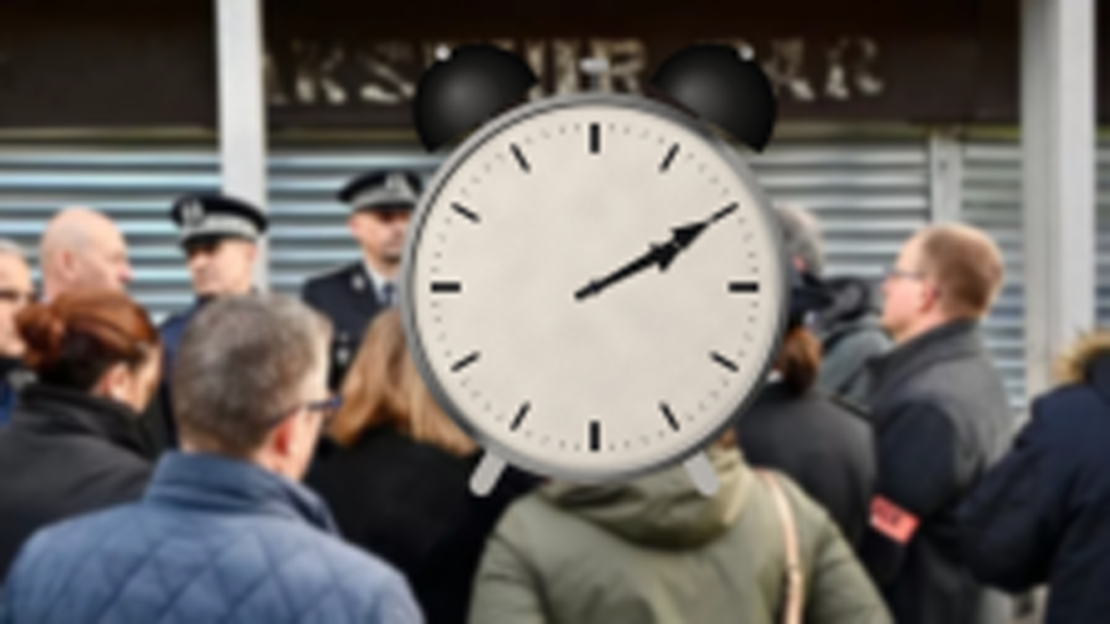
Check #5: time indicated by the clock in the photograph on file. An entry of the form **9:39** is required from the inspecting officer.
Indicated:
**2:10**
